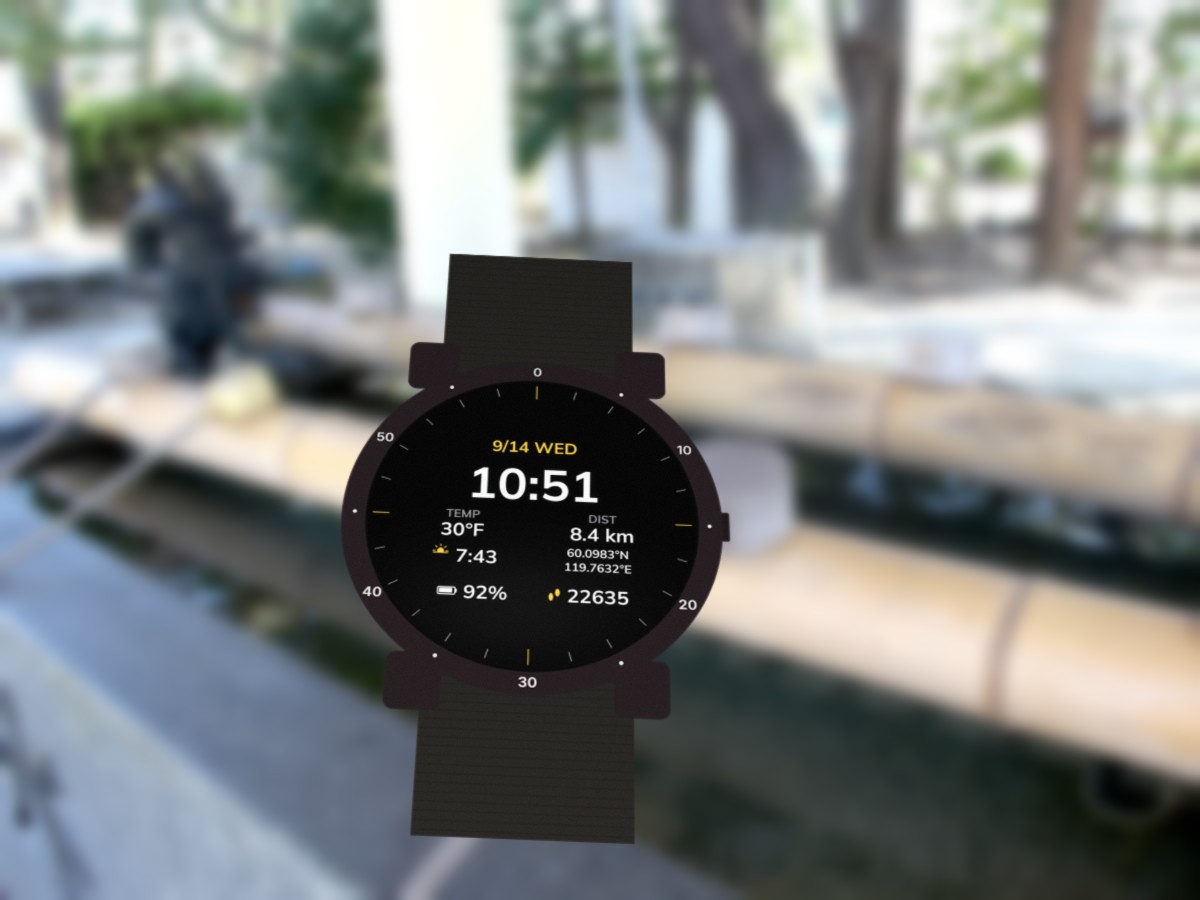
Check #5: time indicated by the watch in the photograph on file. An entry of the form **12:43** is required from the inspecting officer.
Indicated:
**10:51**
